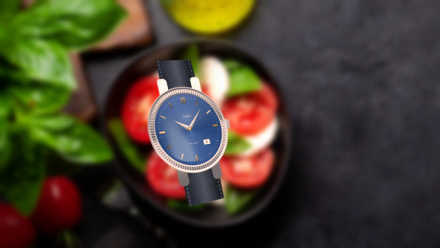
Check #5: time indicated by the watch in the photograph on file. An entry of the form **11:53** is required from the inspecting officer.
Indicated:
**10:07**
